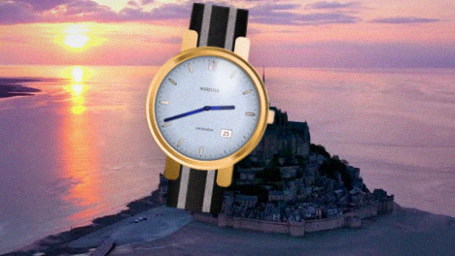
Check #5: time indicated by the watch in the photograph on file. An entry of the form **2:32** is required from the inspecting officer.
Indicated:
**2:41**
